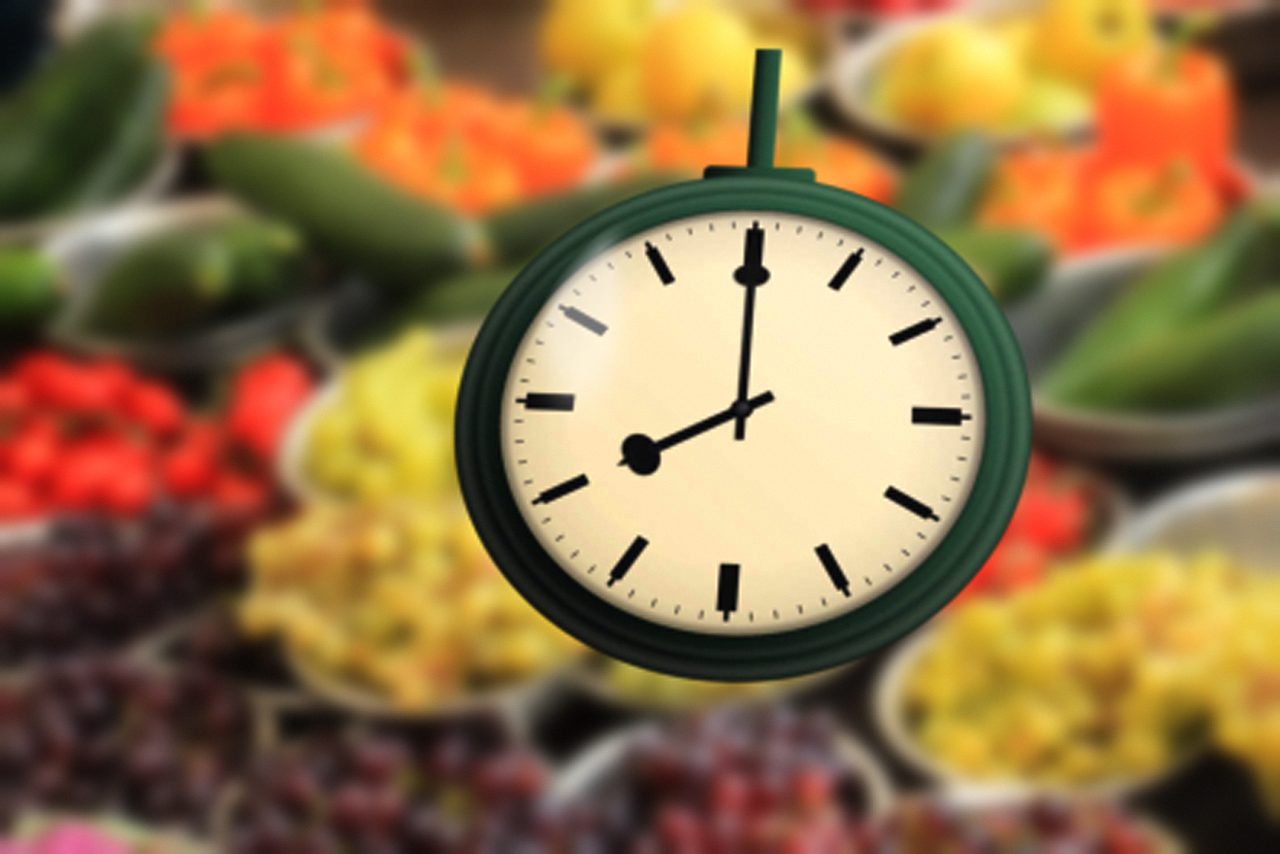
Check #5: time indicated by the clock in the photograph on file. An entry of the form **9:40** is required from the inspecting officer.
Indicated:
**8:00**
